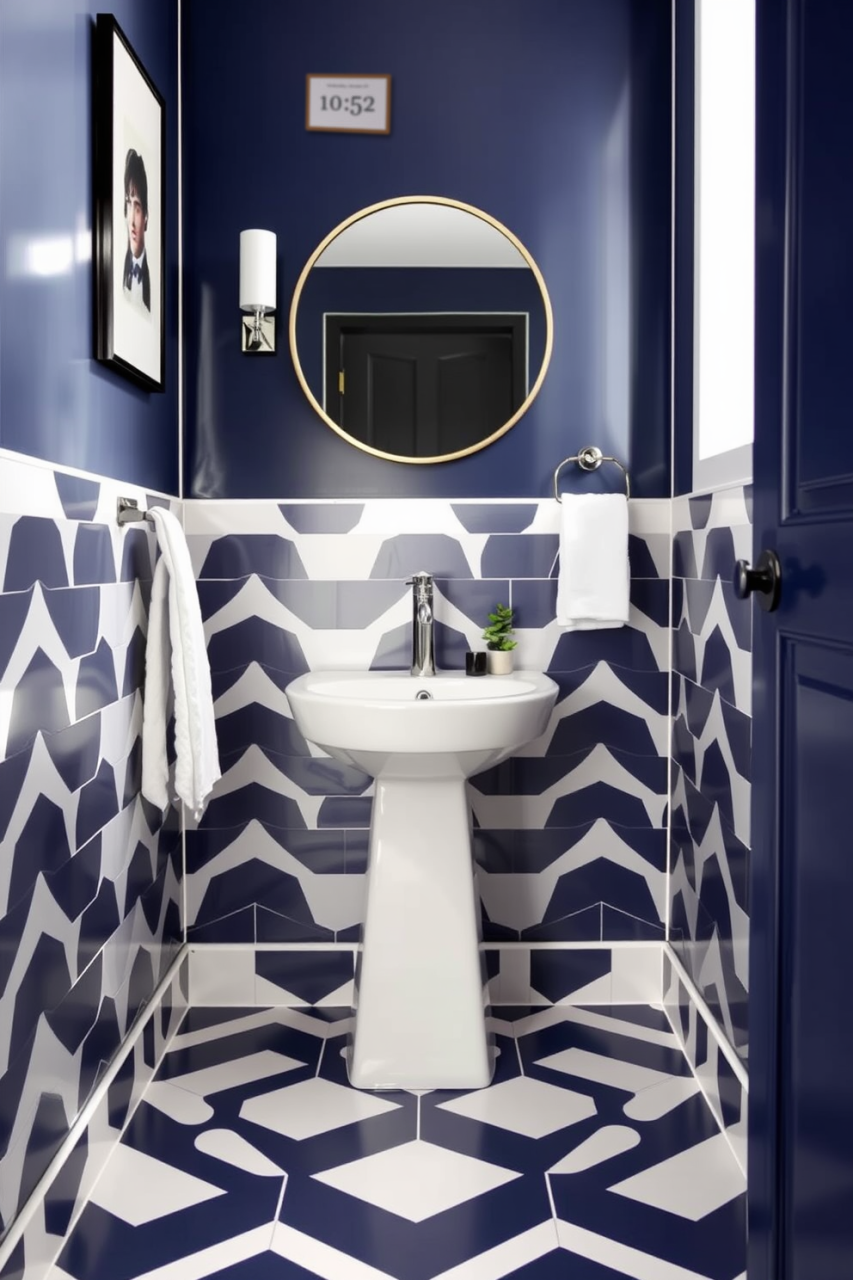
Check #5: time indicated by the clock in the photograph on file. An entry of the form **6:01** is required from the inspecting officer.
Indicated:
**10:52**
